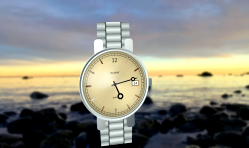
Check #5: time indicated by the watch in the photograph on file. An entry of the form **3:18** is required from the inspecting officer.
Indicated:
**5:13**
